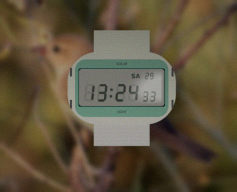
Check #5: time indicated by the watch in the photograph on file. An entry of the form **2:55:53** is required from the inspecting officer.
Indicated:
**13:24:33**
